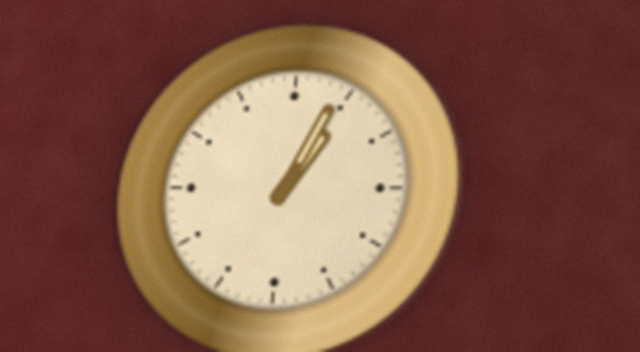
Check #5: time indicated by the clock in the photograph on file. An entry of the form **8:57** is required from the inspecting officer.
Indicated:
**1:04**
